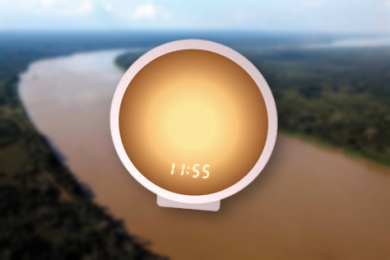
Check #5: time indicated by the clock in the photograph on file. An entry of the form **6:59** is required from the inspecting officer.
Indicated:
**11:55**
